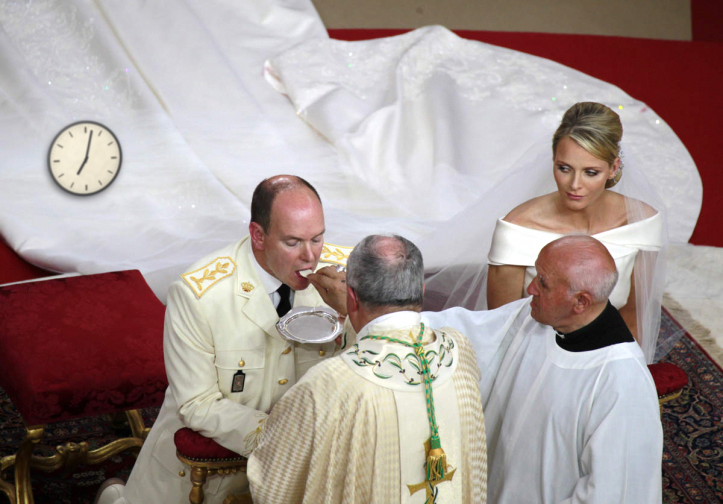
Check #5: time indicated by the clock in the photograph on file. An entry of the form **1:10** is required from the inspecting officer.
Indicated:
**7:02**
